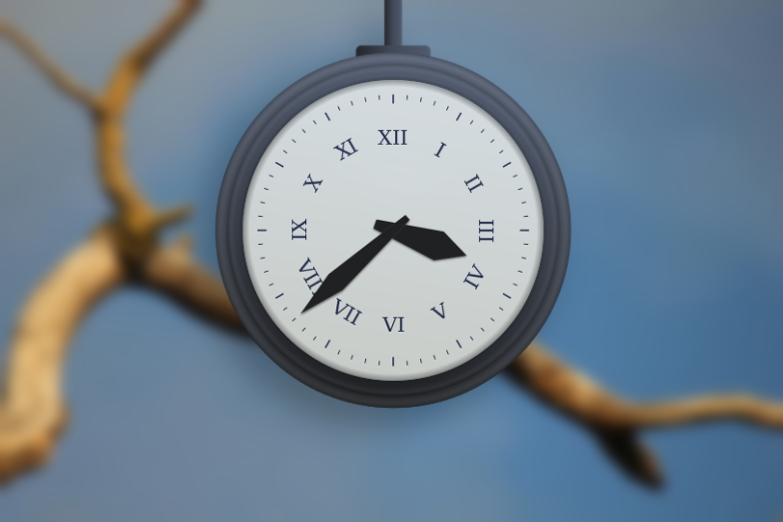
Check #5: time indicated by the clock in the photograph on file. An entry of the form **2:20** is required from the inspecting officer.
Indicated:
**3:38**
